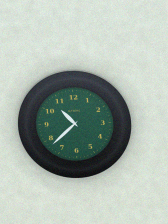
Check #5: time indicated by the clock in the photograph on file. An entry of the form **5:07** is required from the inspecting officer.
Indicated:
**10:38**
